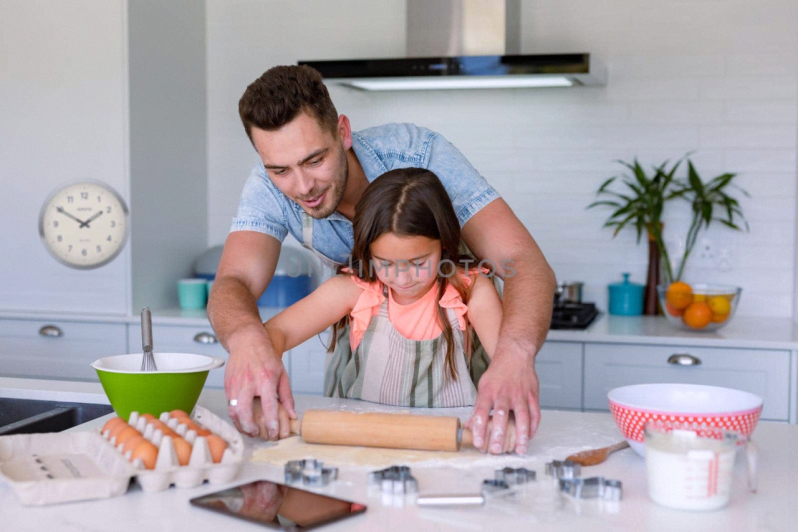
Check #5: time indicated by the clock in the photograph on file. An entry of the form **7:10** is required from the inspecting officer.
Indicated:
**1:50**
